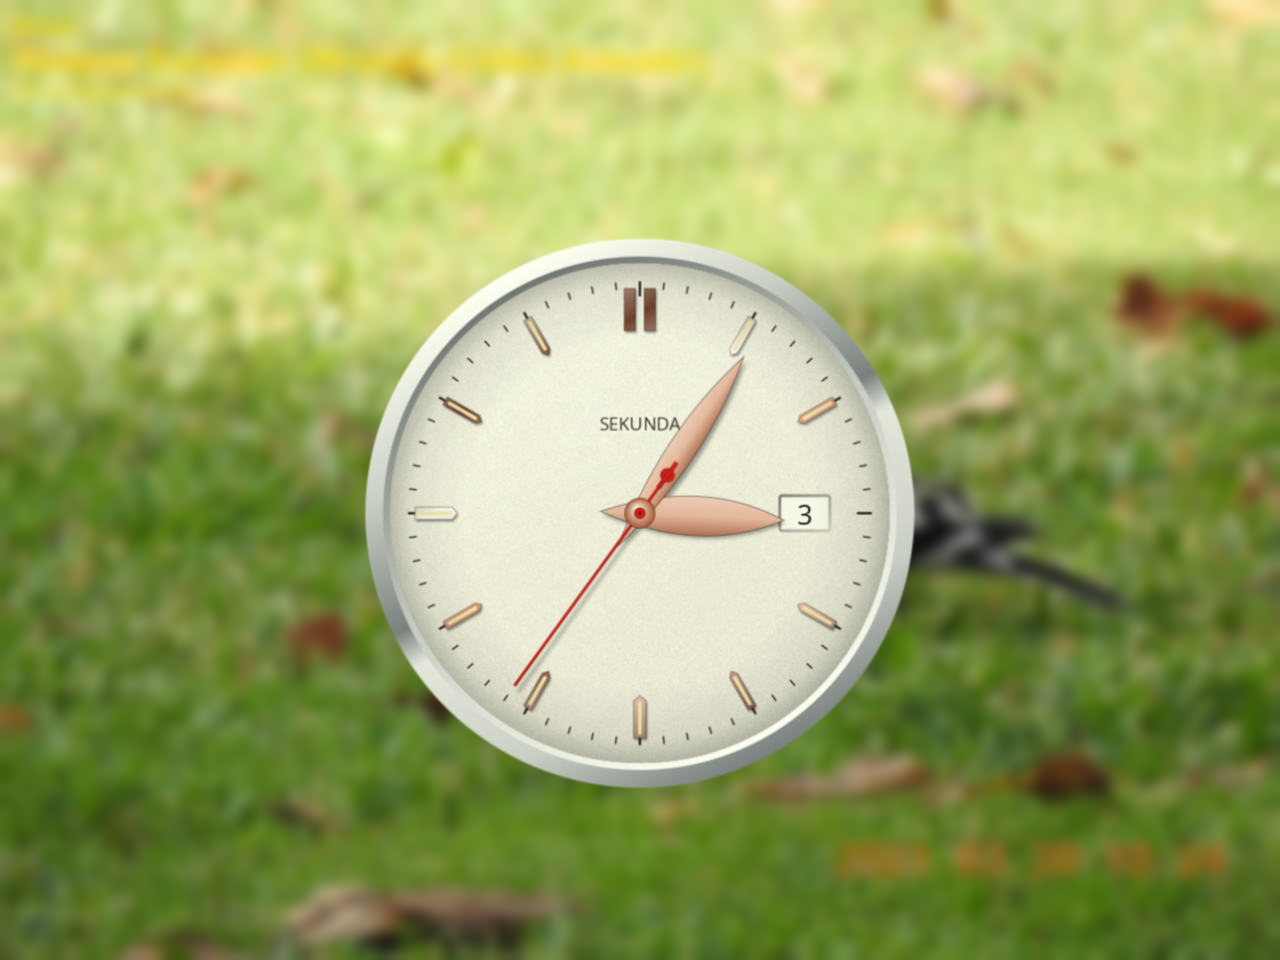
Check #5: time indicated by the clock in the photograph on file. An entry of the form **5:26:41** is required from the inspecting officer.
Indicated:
**3:05:36**
